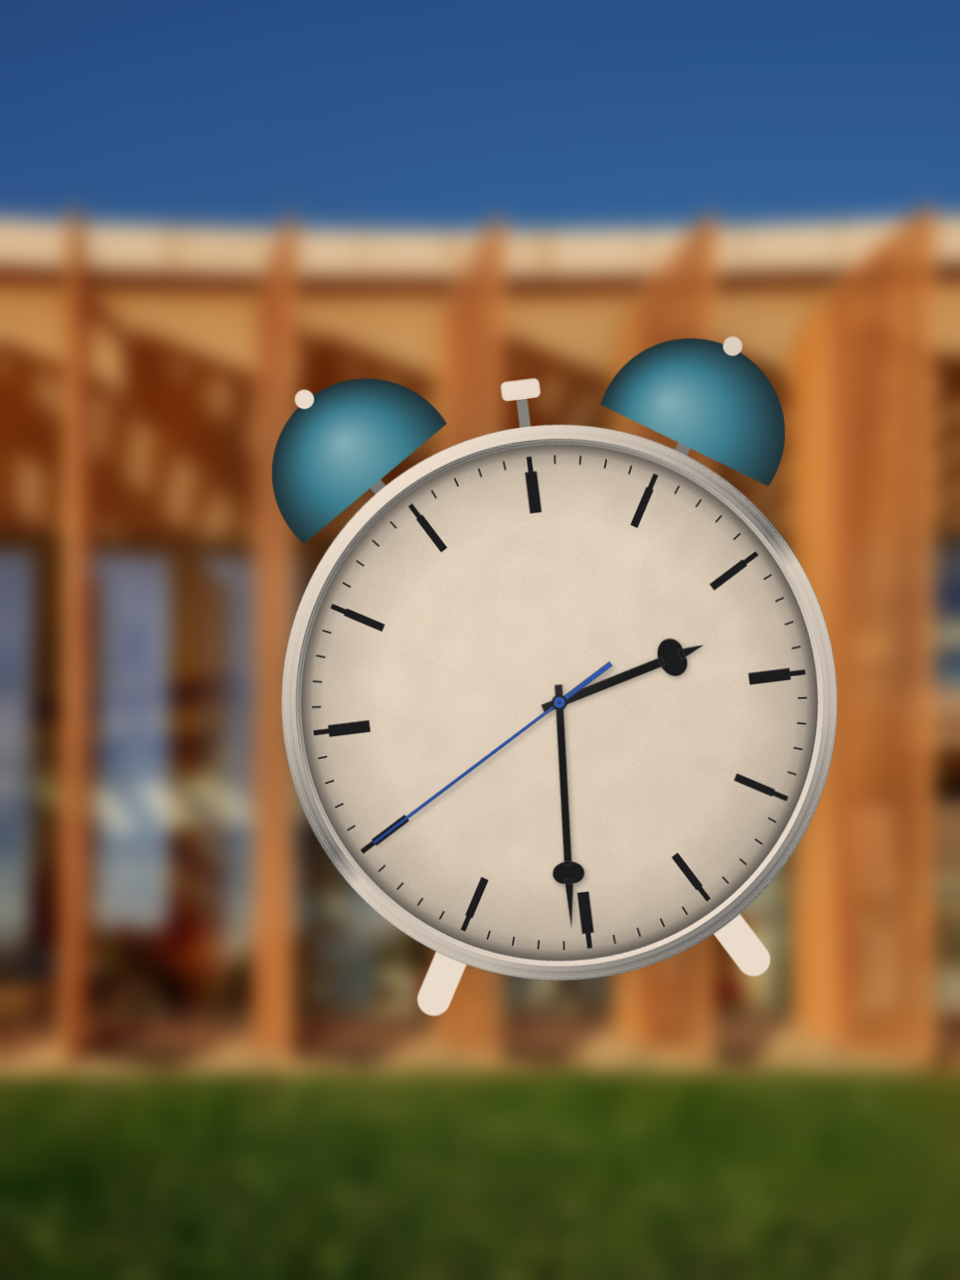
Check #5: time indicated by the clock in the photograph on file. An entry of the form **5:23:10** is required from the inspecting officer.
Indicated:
**2:30:40**
